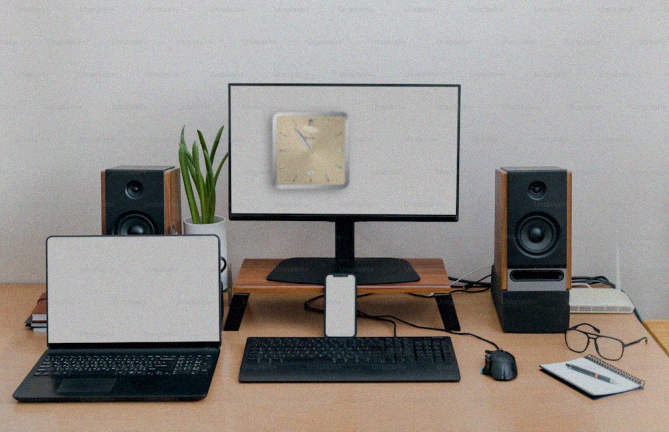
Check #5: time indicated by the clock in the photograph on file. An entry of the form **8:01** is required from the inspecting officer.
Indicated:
**10:54**
